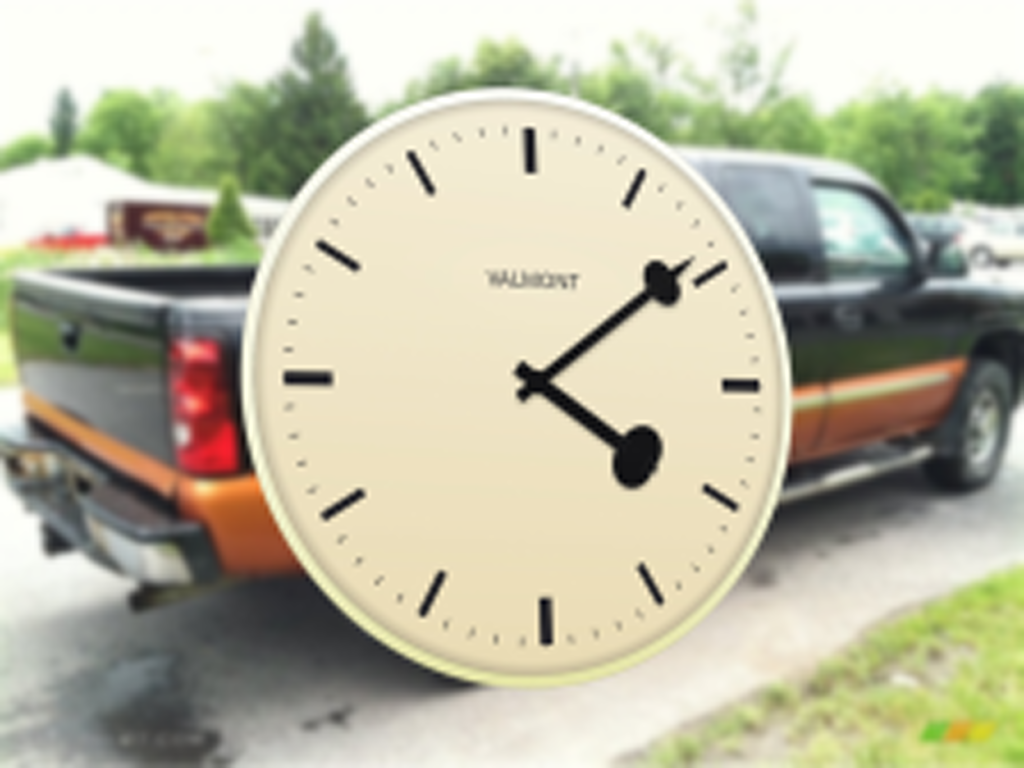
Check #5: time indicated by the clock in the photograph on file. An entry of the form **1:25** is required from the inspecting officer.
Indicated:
**4:09**
